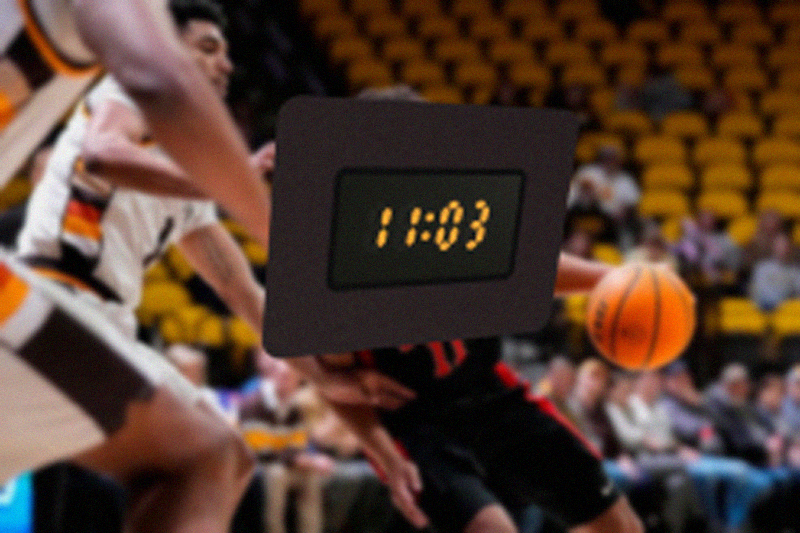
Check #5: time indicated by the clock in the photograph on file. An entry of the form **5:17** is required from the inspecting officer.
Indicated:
**11:03**
